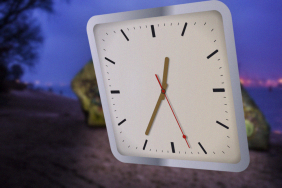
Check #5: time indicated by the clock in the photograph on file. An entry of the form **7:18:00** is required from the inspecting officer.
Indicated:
**12:35:27**
